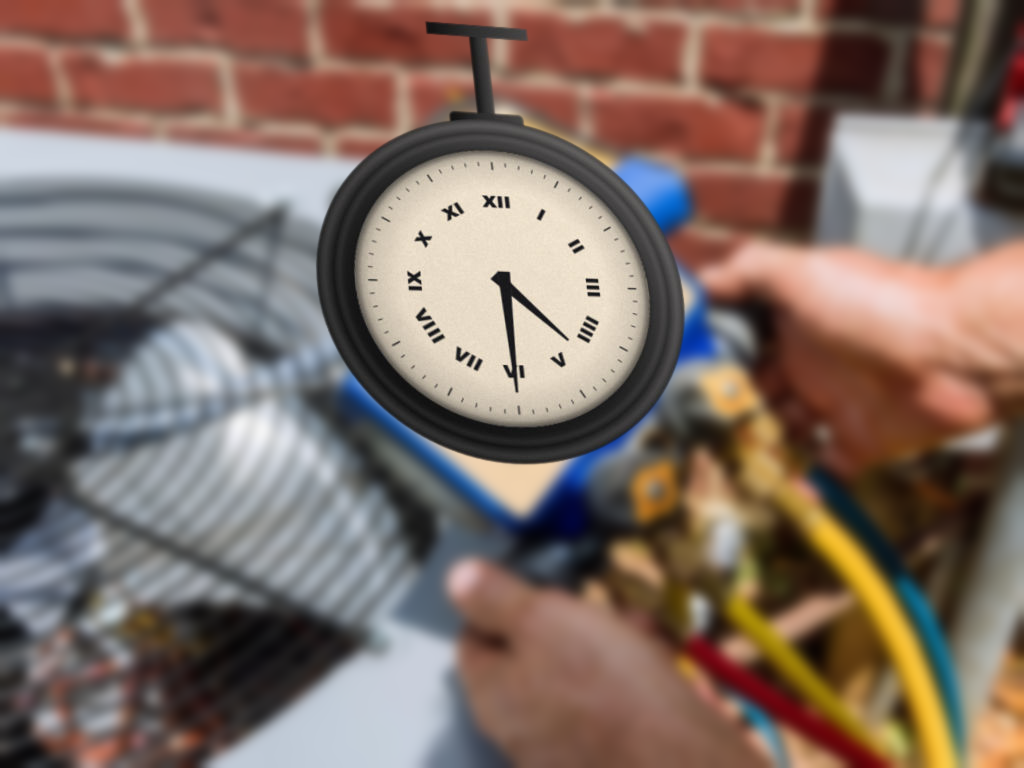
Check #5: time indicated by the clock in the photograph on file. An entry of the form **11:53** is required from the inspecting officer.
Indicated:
**4:30**
